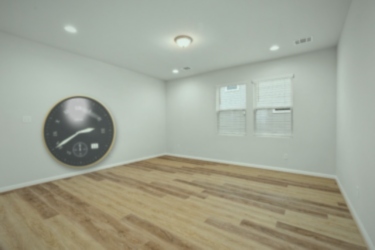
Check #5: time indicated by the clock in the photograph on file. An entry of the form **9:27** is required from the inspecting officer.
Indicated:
**2:40**
